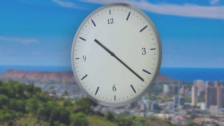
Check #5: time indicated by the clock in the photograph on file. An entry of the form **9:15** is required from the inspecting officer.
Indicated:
**10:22**
